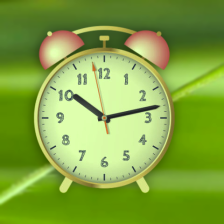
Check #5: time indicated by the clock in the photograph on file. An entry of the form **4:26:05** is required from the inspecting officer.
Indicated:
**10:12:58**
